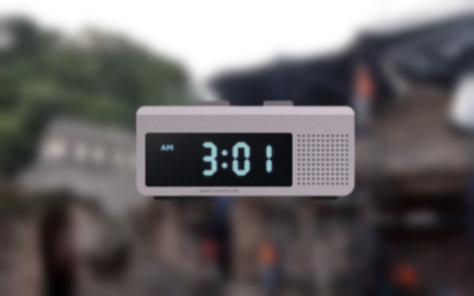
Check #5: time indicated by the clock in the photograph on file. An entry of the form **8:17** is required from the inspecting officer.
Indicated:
**3:01**
